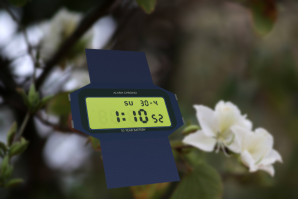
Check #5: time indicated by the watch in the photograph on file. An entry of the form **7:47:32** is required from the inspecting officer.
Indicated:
**1:10:52**
